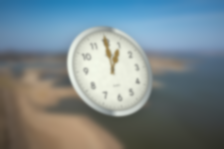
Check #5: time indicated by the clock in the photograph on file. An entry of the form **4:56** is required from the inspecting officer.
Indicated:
**1:00**
